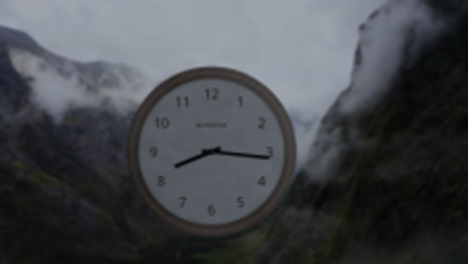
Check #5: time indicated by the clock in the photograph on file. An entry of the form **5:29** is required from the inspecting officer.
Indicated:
**8:16**
